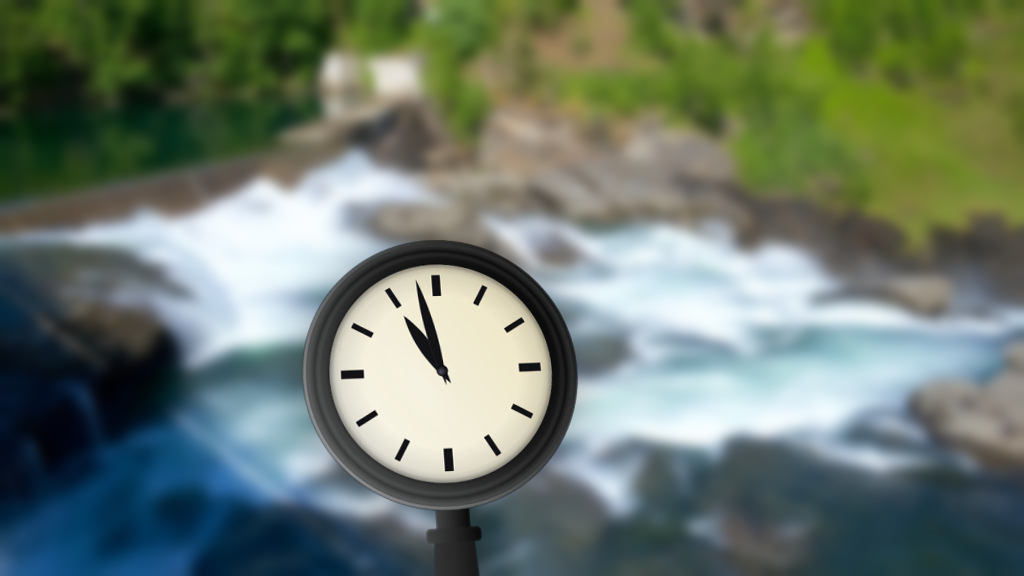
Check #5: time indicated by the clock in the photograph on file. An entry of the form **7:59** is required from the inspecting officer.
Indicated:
**10:58**
